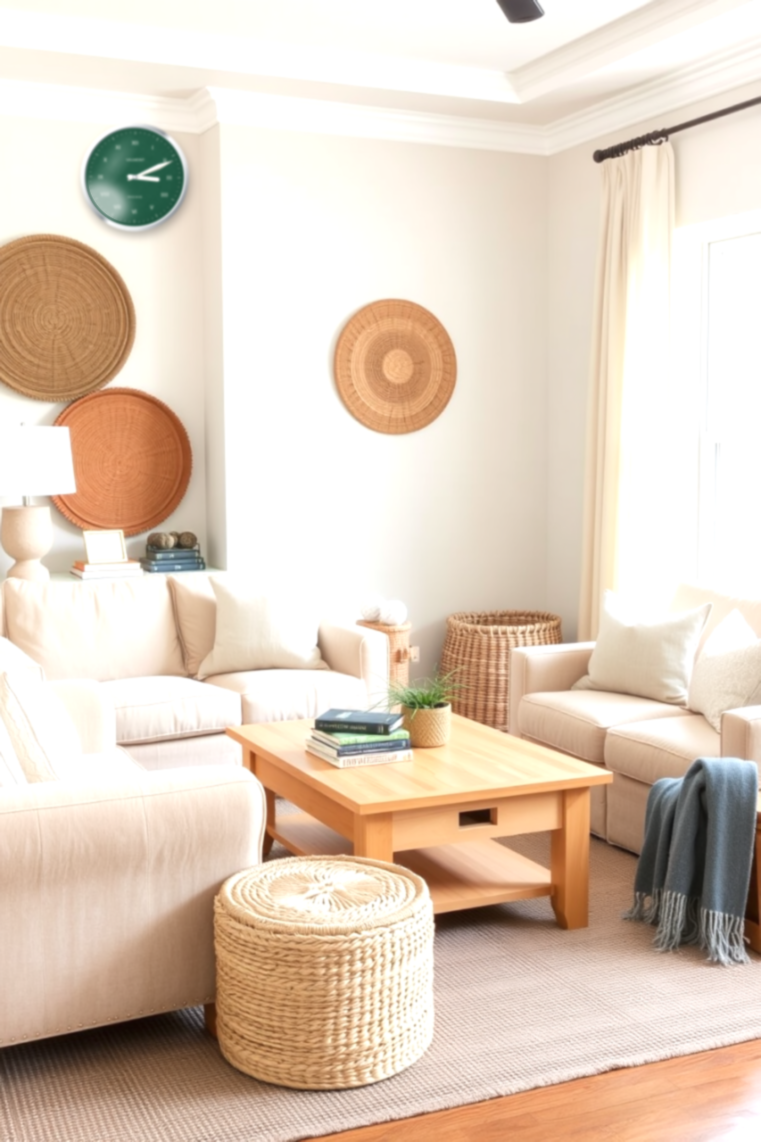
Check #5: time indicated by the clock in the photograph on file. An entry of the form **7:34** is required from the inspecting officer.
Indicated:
**3:11**
